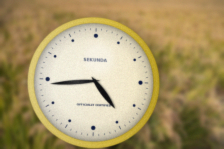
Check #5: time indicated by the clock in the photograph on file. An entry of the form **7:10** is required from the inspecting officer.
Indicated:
**4:44**
